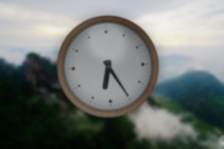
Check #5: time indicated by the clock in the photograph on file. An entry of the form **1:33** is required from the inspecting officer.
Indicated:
**6:25**
